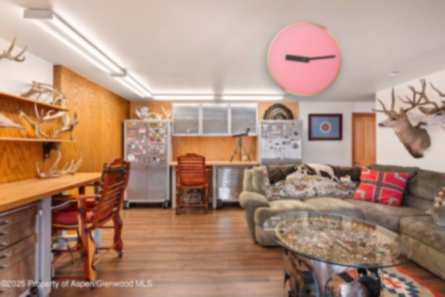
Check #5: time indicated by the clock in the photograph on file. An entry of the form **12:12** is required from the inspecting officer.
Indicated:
**9:14**
